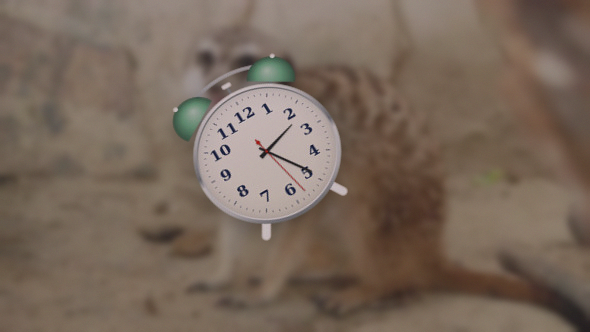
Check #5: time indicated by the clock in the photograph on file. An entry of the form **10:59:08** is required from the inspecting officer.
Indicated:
**2:24:28**
